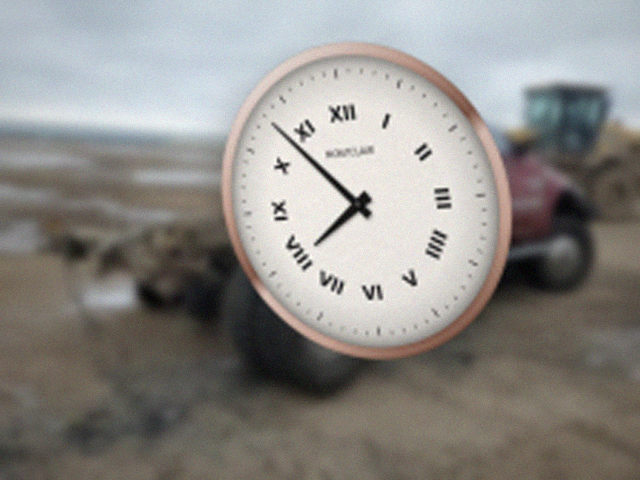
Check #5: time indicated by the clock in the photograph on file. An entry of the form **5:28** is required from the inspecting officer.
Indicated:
**7:53**
